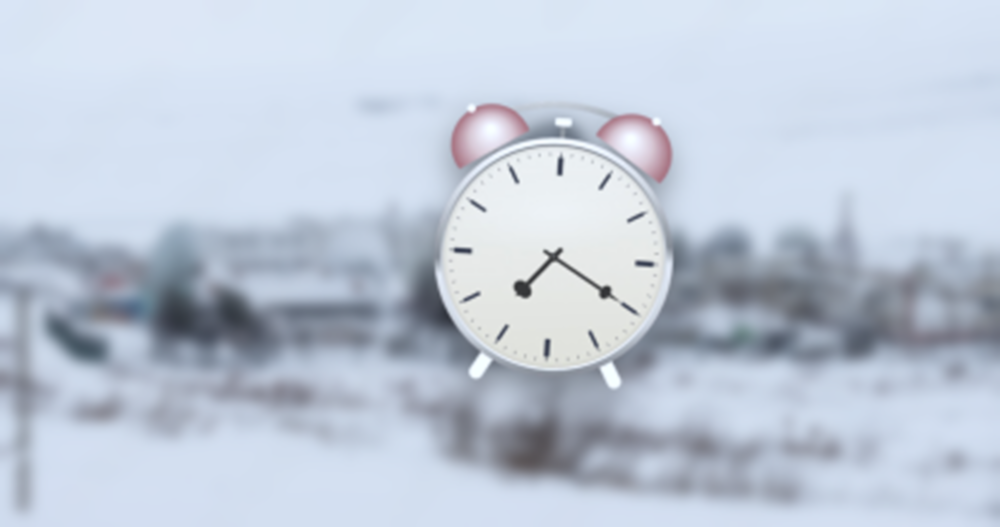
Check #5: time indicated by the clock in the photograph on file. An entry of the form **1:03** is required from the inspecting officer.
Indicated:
**7:20**
